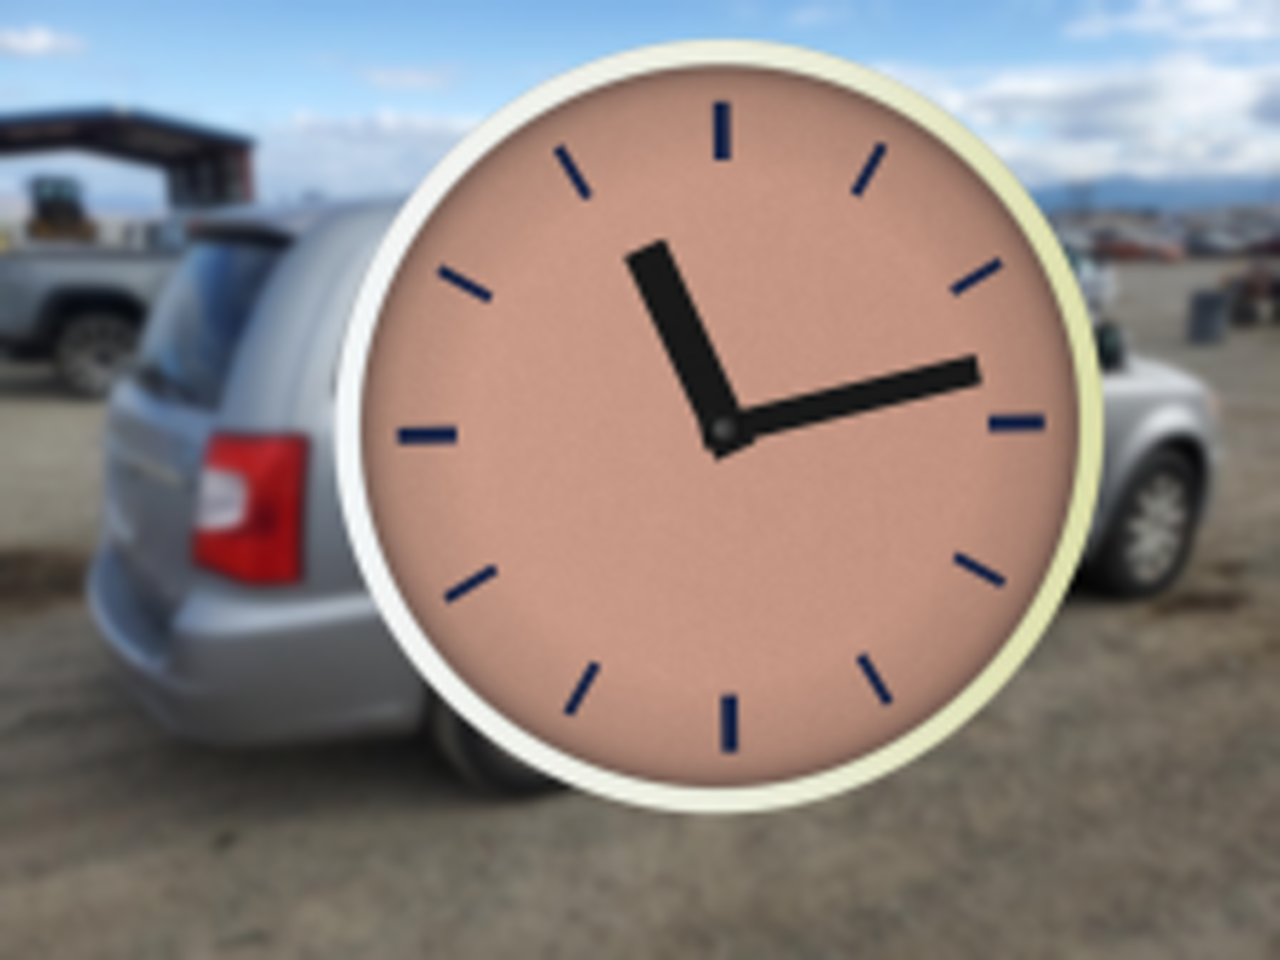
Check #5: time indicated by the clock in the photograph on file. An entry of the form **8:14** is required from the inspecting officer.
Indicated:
**11:13**
